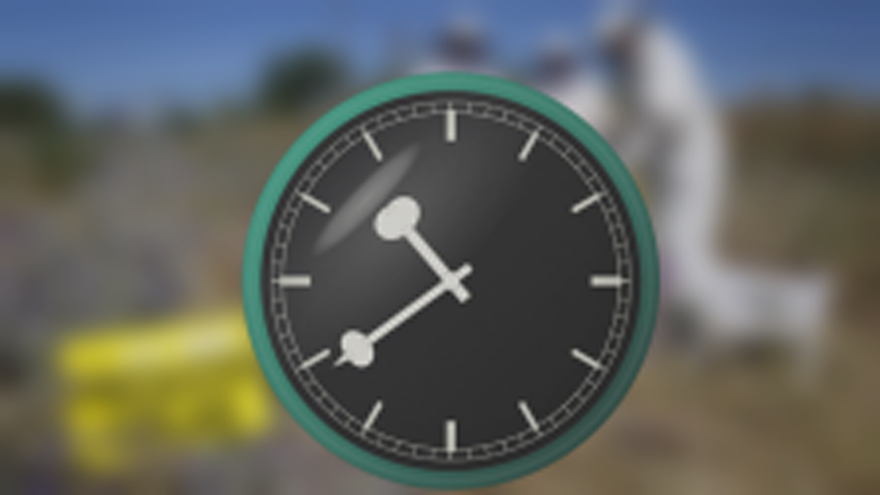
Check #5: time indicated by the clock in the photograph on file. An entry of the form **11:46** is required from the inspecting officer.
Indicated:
**10:39**
